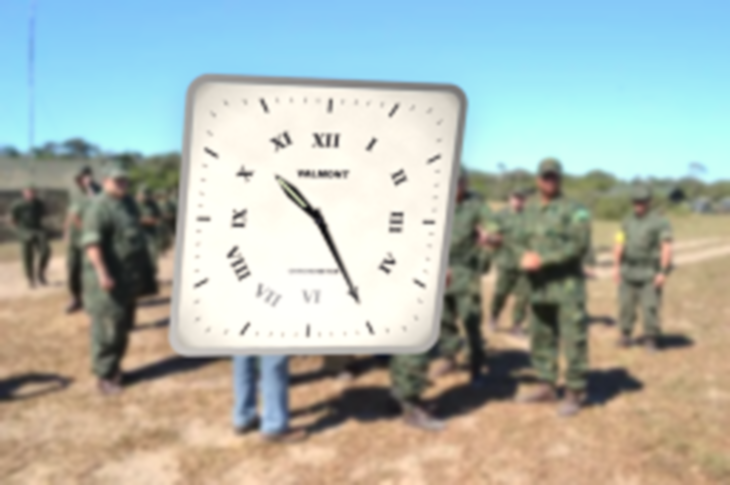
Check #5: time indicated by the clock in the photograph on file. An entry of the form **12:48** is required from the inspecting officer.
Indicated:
**10:25**
